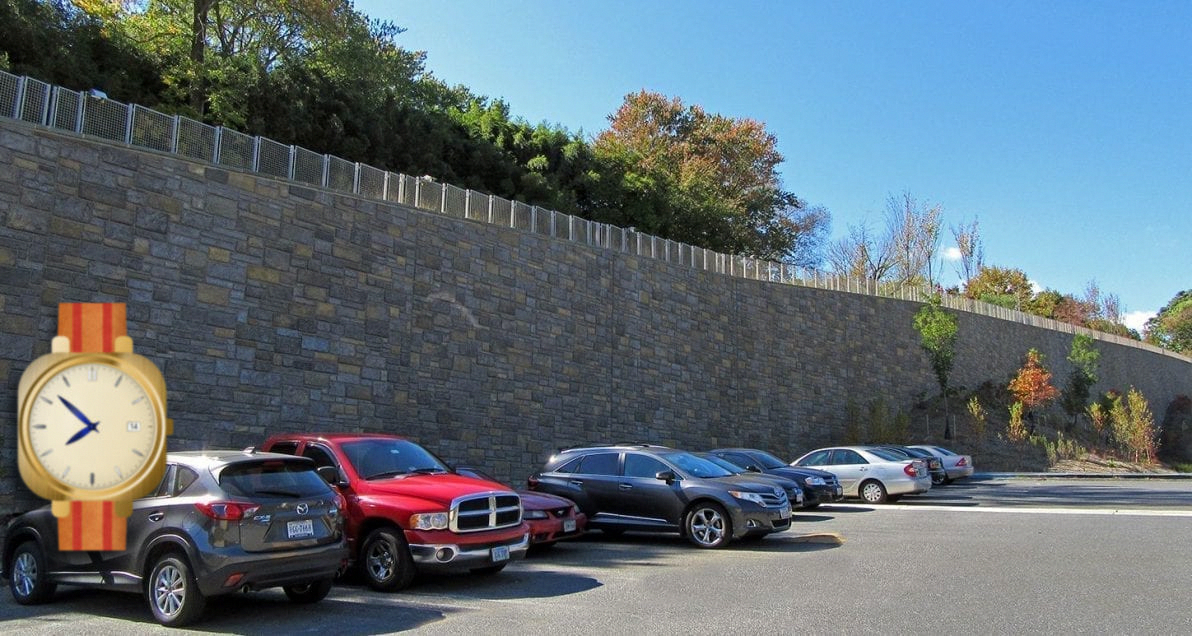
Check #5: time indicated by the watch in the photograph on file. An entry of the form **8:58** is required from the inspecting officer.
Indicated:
**7:52**
